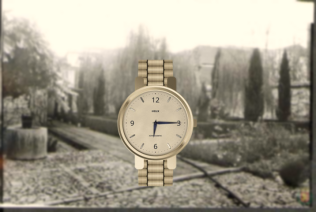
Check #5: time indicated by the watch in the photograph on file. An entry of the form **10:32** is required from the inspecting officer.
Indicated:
**6:15**
